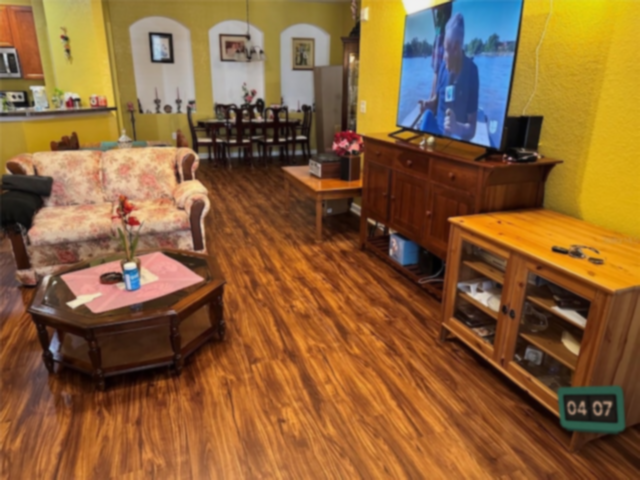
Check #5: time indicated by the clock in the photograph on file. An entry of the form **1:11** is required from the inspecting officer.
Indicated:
**4:07**
